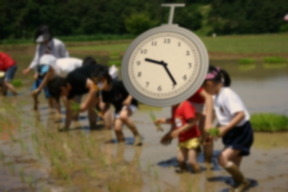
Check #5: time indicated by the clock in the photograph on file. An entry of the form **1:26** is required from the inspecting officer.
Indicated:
**9:24**
